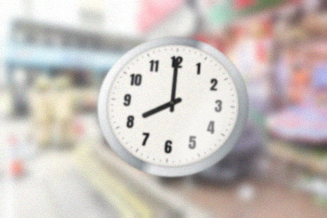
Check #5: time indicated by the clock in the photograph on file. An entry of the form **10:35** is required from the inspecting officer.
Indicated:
**8:00**
